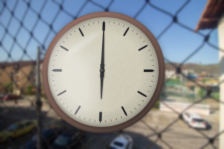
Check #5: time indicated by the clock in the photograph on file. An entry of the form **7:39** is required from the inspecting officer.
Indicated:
**6:00**
